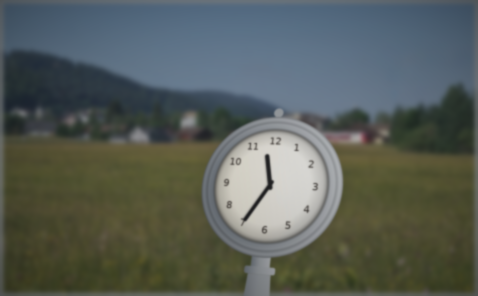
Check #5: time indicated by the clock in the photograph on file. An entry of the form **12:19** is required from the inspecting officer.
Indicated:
**11:35**
